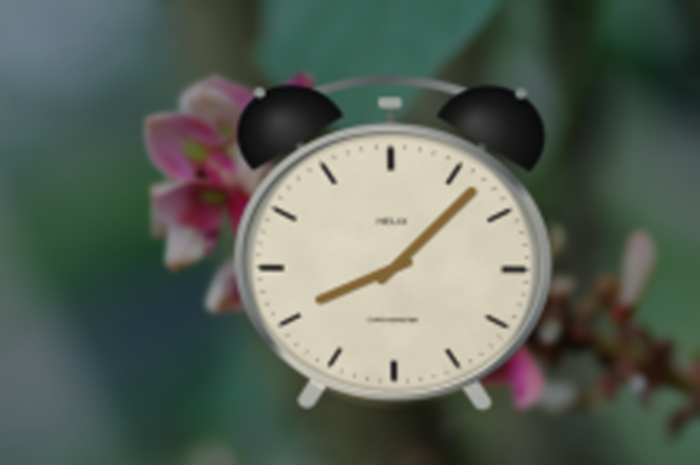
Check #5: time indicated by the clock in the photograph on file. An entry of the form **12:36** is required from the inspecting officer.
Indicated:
**8:07**
